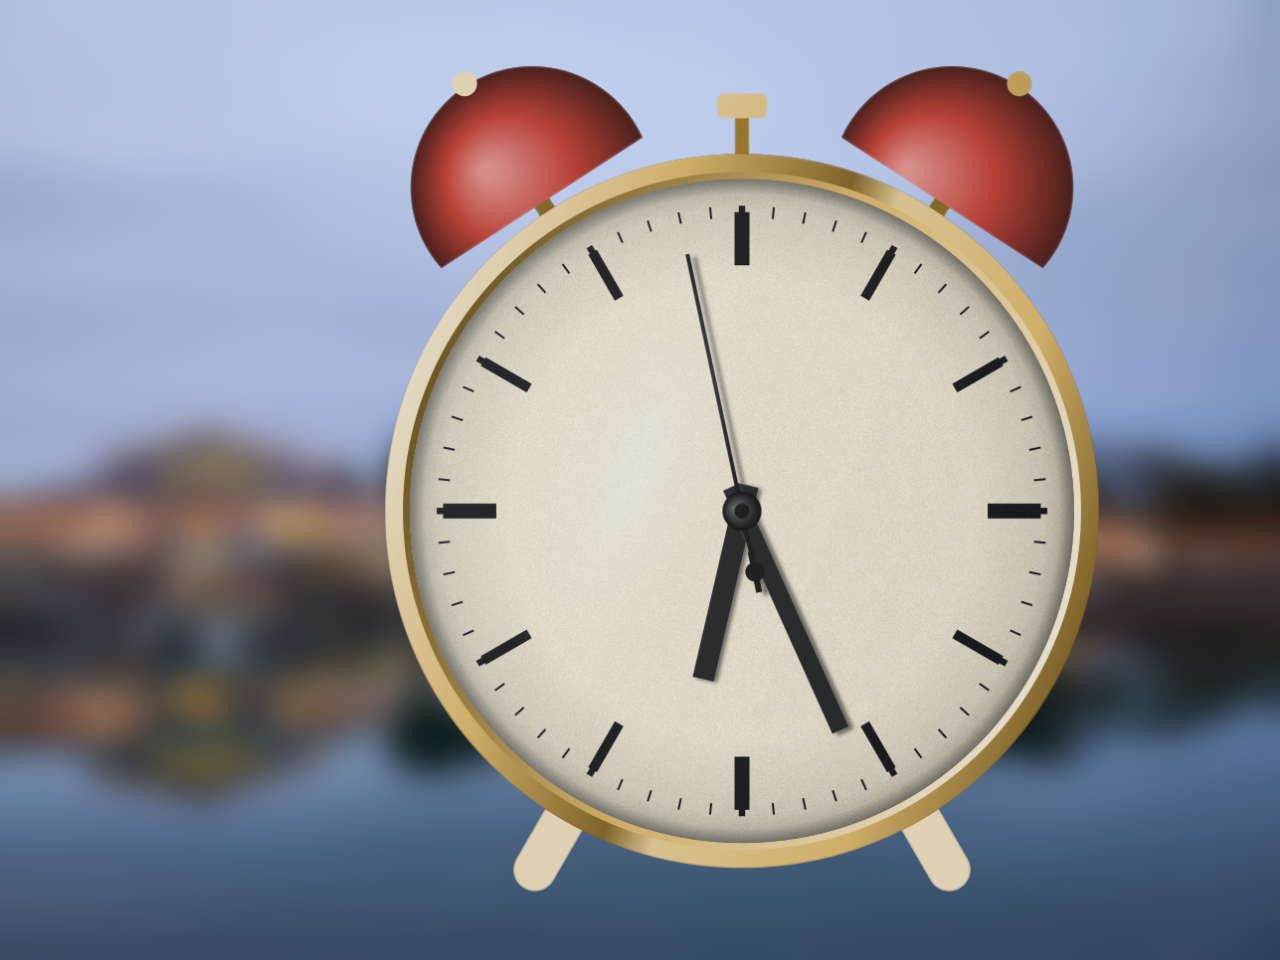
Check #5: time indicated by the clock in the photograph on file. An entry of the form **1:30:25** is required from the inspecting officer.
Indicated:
**6:25:58**
